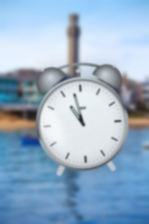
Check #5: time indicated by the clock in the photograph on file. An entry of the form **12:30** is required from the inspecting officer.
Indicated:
**10:58**
